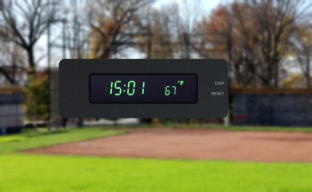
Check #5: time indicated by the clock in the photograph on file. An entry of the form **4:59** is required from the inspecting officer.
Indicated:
**15:01**
